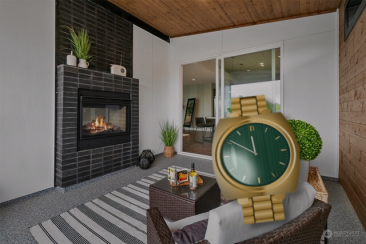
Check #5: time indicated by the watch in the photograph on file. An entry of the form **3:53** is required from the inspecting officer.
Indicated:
**11:51**
